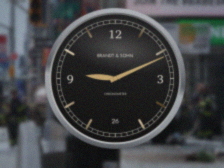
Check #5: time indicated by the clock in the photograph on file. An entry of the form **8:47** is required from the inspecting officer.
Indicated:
**9:11**
